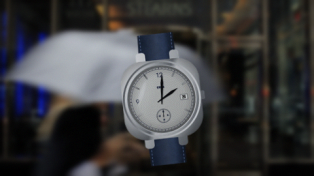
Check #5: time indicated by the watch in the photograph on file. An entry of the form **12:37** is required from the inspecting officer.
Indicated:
**2:01**
